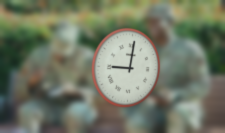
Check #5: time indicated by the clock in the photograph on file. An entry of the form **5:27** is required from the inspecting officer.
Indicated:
**9:01**
